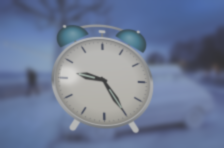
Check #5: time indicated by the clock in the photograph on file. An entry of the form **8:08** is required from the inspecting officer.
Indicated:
**9:25**
